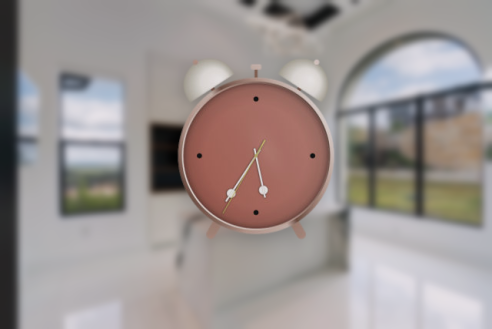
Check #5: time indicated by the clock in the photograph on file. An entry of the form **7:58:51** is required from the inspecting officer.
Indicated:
**5:35:35**
